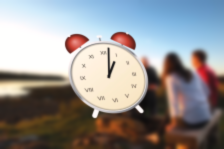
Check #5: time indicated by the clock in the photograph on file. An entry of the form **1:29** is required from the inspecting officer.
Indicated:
**1:02**
